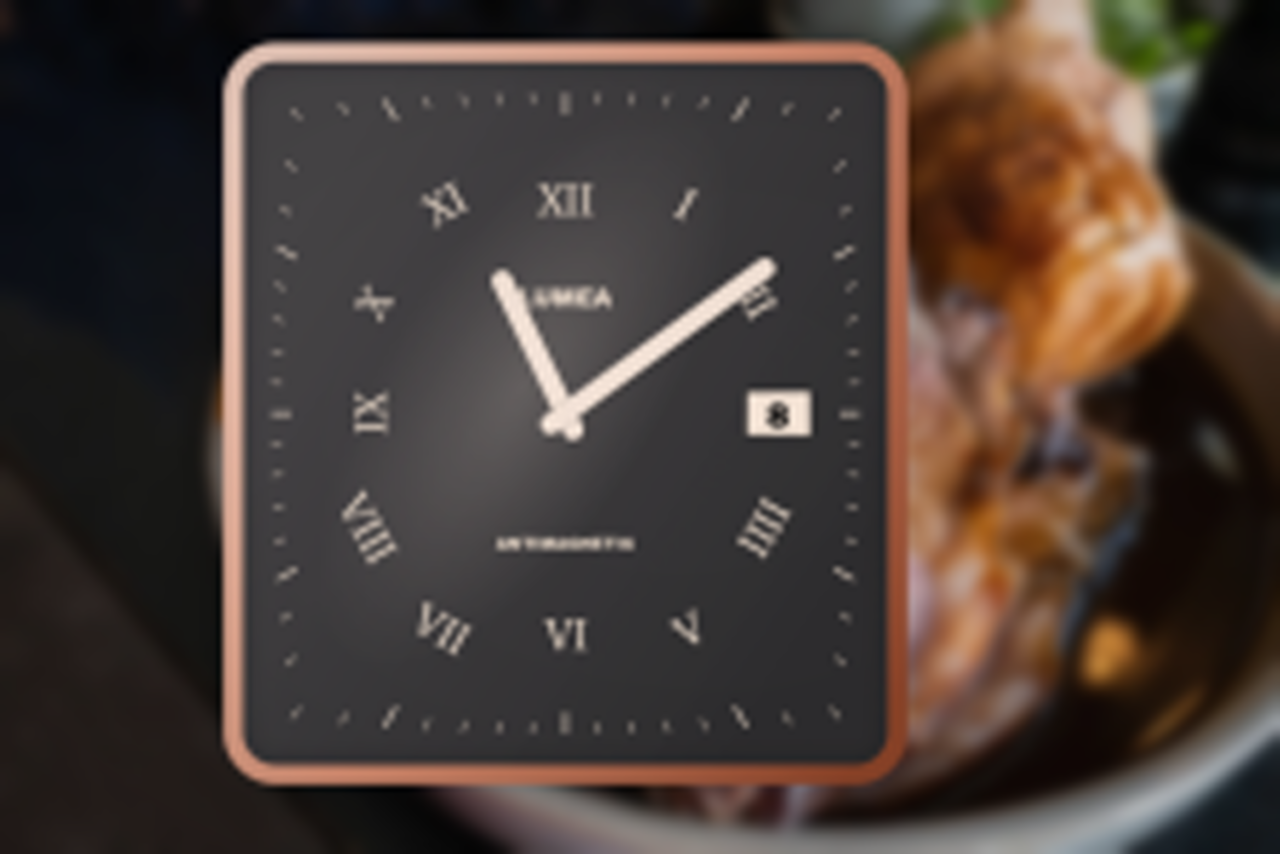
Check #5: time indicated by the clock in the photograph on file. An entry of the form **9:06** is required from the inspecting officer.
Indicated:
**11:09**
